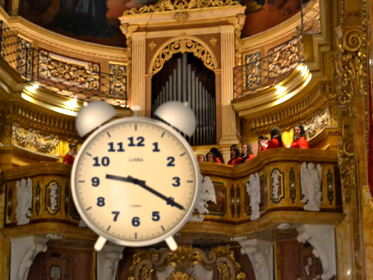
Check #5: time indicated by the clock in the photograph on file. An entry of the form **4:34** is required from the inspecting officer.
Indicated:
**9:20**
